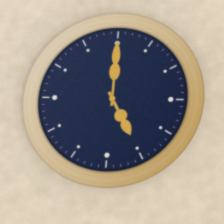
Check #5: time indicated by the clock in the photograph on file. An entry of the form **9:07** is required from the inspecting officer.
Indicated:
**5:00**
